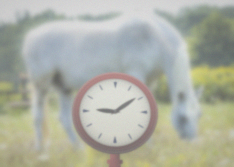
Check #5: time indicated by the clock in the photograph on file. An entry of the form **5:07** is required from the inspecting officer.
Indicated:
**9:09**
